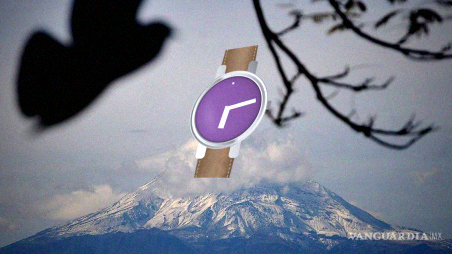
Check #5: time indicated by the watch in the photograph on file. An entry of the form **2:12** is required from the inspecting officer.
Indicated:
**6:13**
